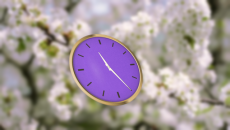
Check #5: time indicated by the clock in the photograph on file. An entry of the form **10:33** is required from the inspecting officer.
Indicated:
**11:25**
